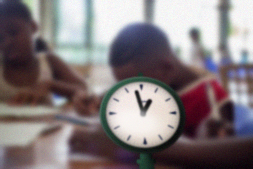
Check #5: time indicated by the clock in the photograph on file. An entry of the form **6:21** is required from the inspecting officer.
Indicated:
**12:58**
